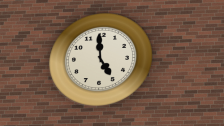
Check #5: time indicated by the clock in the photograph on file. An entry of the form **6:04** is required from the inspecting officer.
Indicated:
**4:59**
